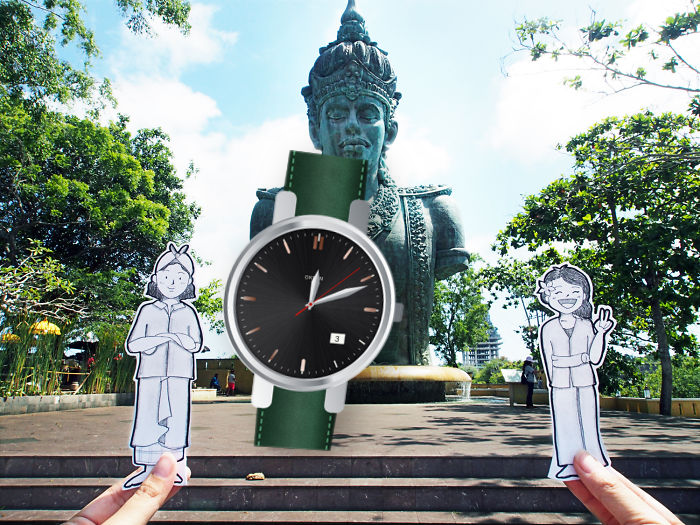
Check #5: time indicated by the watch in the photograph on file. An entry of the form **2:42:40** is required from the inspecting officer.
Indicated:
**12:11:08**
